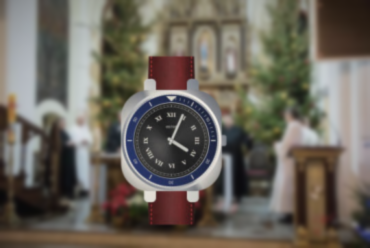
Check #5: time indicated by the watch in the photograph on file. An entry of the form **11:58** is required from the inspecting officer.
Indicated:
**4:04**
